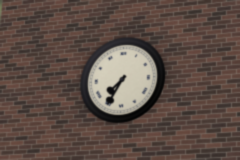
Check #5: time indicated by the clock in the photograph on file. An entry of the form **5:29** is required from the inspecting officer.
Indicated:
**7:35**
